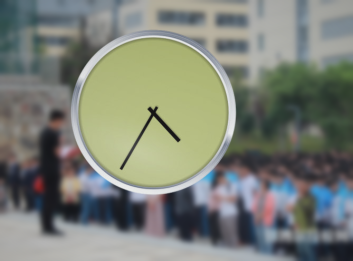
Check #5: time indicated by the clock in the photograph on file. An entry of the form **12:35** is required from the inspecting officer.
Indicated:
**4:35**
